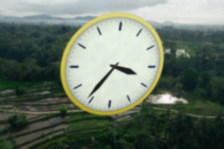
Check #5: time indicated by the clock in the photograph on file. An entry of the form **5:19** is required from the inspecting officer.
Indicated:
**3:36**
